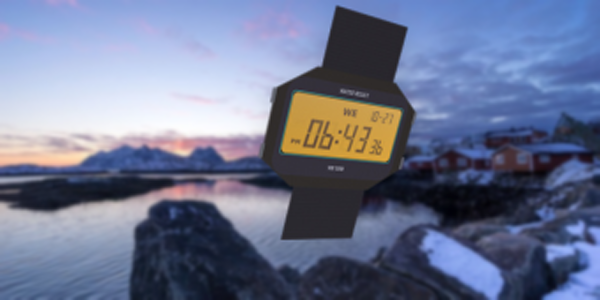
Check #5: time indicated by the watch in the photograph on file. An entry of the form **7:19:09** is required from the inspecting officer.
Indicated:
**6:43:36**
